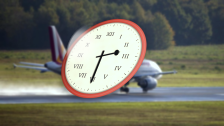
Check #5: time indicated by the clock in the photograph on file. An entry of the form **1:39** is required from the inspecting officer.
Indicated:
**2:30**
